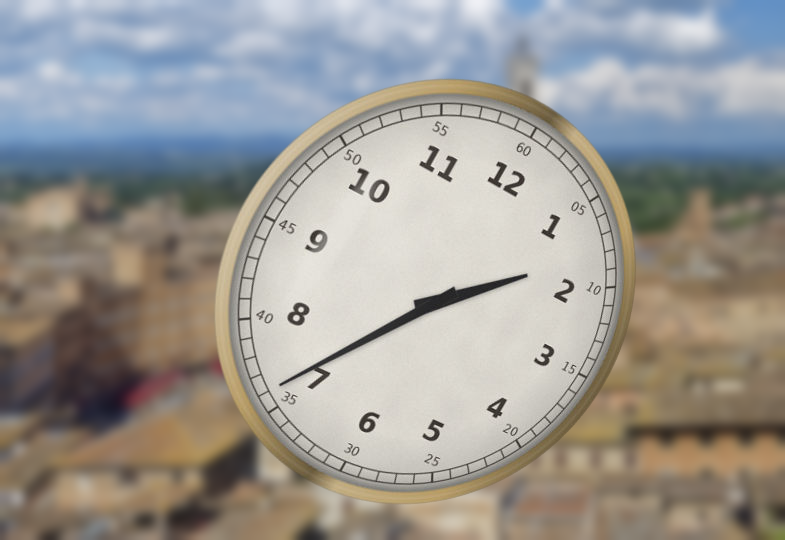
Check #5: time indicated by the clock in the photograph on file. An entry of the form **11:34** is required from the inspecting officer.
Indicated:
**1:36**
